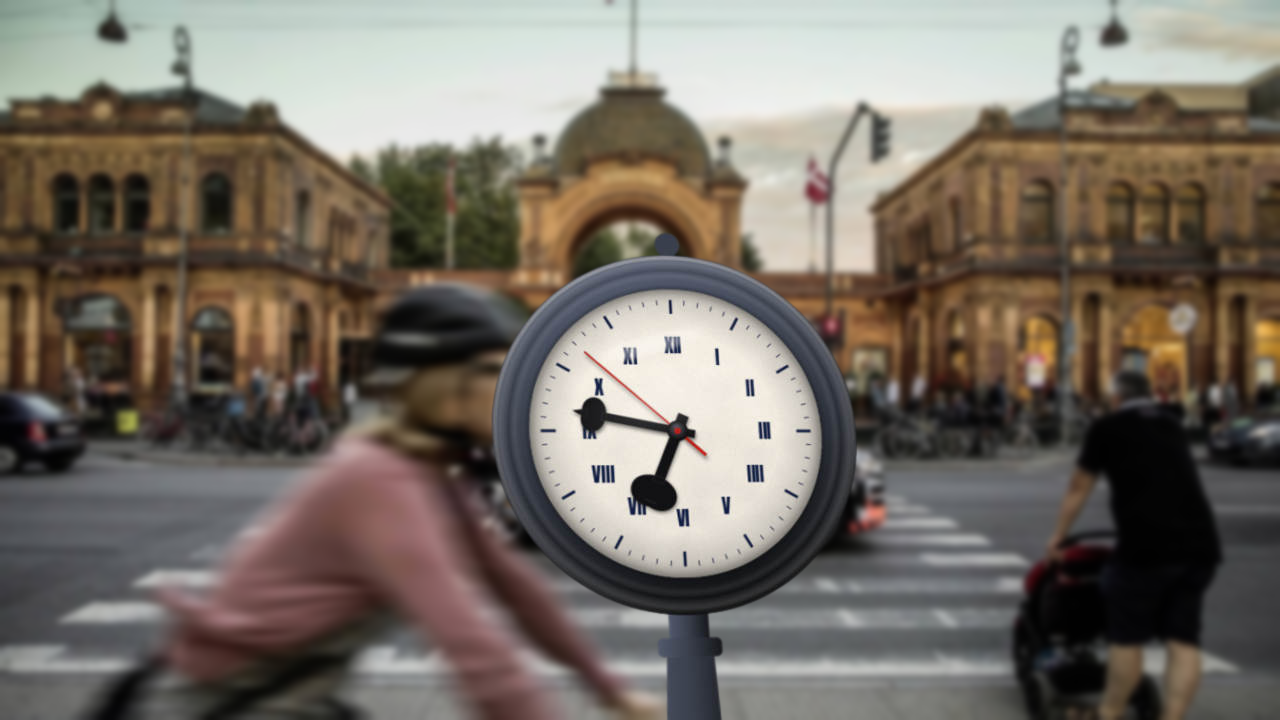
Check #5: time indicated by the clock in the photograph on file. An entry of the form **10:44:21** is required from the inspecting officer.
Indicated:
**6:46:52**
